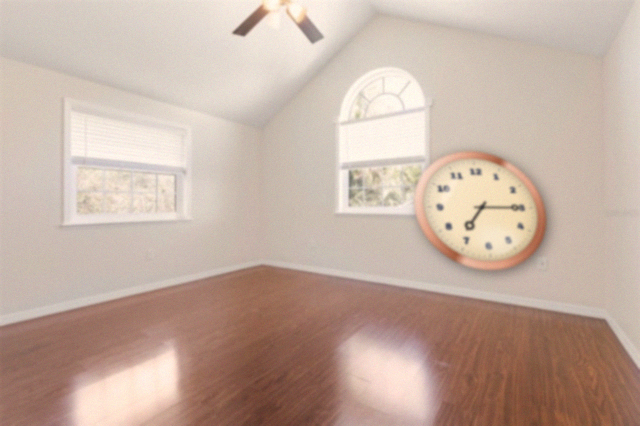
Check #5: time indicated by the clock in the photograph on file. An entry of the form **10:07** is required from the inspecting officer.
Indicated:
**7:15**
